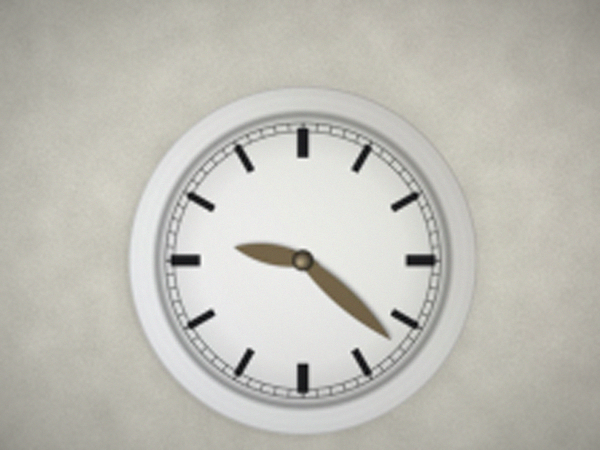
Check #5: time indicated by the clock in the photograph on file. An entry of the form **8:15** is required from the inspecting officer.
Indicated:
**9:22**
